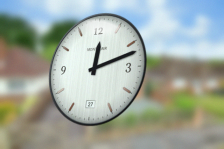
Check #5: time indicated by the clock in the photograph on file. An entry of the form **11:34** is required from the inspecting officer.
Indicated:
**12:12**
